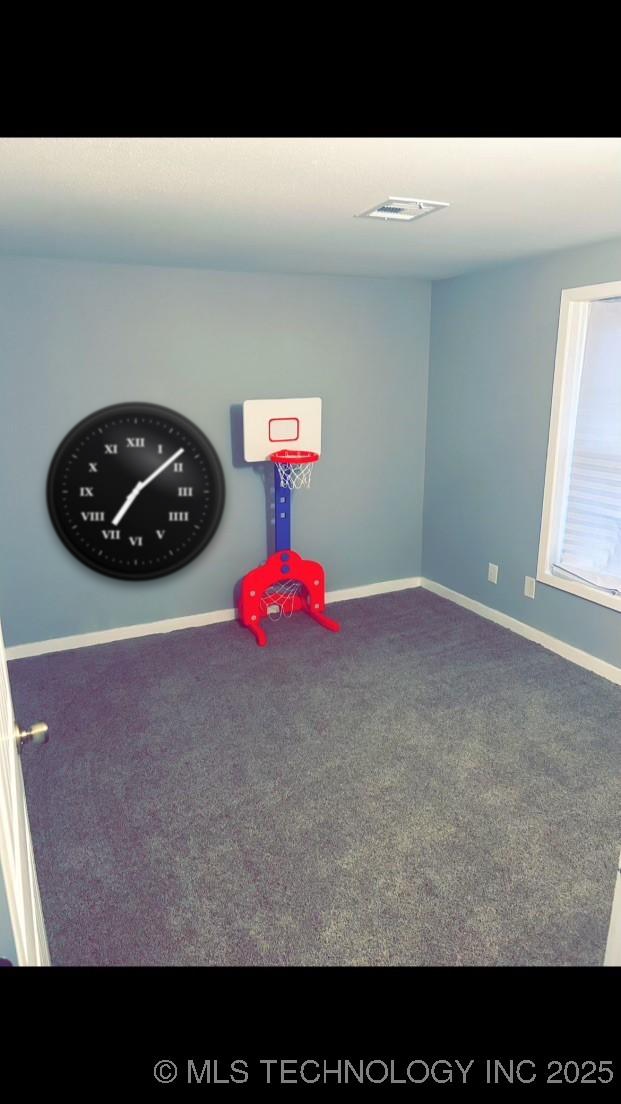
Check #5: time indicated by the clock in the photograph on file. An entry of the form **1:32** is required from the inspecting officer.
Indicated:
**7:08**
